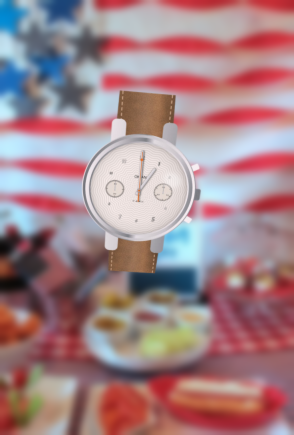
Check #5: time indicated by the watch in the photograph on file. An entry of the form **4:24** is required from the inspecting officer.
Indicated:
**1:00**
